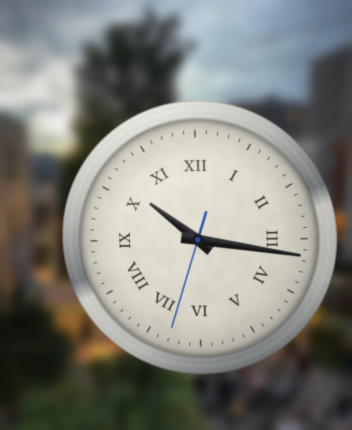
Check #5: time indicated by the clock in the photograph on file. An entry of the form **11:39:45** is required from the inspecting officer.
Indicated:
**10:16:33**
